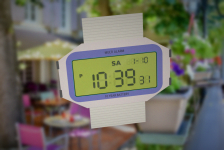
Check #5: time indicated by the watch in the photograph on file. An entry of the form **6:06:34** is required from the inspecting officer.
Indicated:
**10:39:31**
